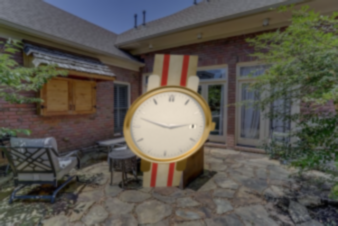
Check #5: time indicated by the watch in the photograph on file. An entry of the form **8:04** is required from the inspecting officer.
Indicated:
**2:48**
